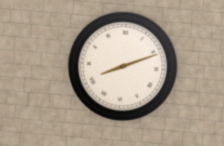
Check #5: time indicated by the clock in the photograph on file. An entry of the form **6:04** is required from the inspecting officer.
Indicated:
**8:11**
